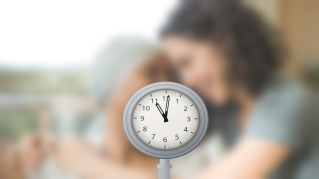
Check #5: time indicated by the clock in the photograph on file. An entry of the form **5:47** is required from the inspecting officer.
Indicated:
**11:01**
